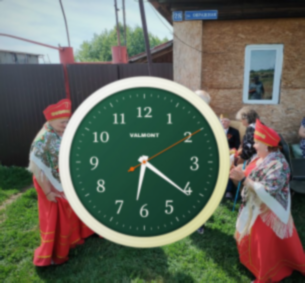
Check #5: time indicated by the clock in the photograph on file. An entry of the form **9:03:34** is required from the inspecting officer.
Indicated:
**6:21:10**
